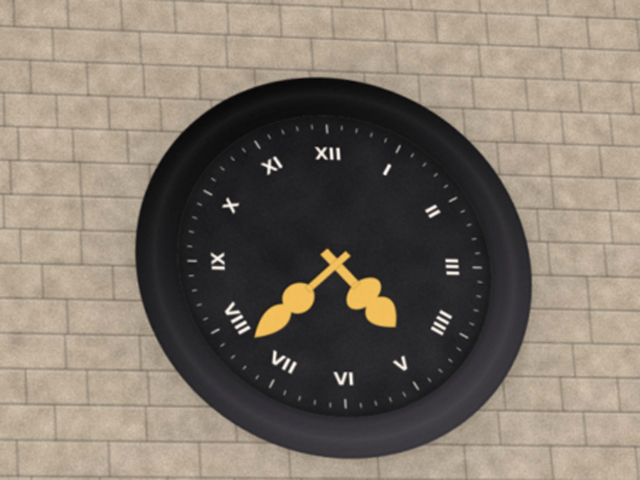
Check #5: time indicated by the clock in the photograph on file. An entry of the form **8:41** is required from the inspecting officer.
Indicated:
**4:38**
